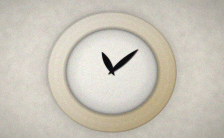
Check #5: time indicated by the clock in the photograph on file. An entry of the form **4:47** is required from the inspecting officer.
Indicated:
**11:08**
